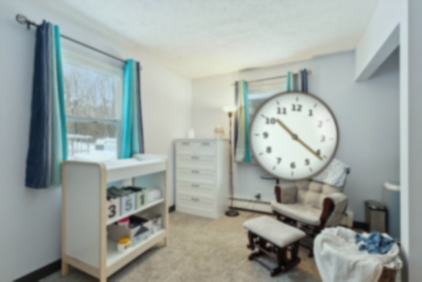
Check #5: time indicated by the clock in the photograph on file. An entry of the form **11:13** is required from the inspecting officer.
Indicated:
**10:21**
